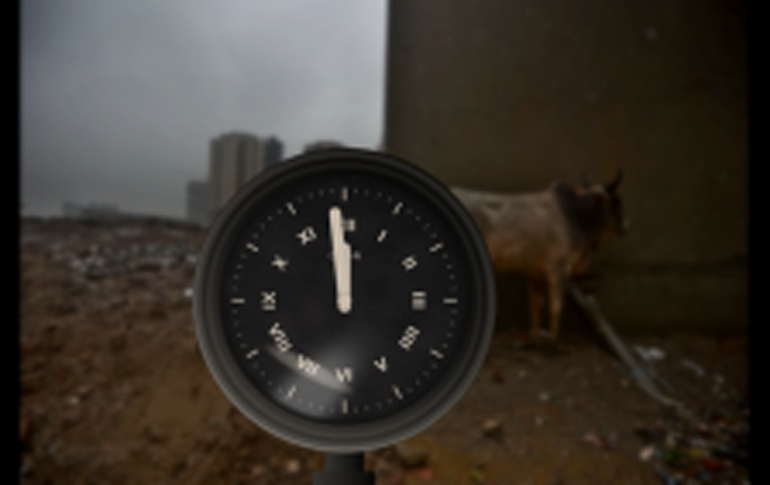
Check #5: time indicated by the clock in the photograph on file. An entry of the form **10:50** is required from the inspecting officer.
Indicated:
**11:59**
